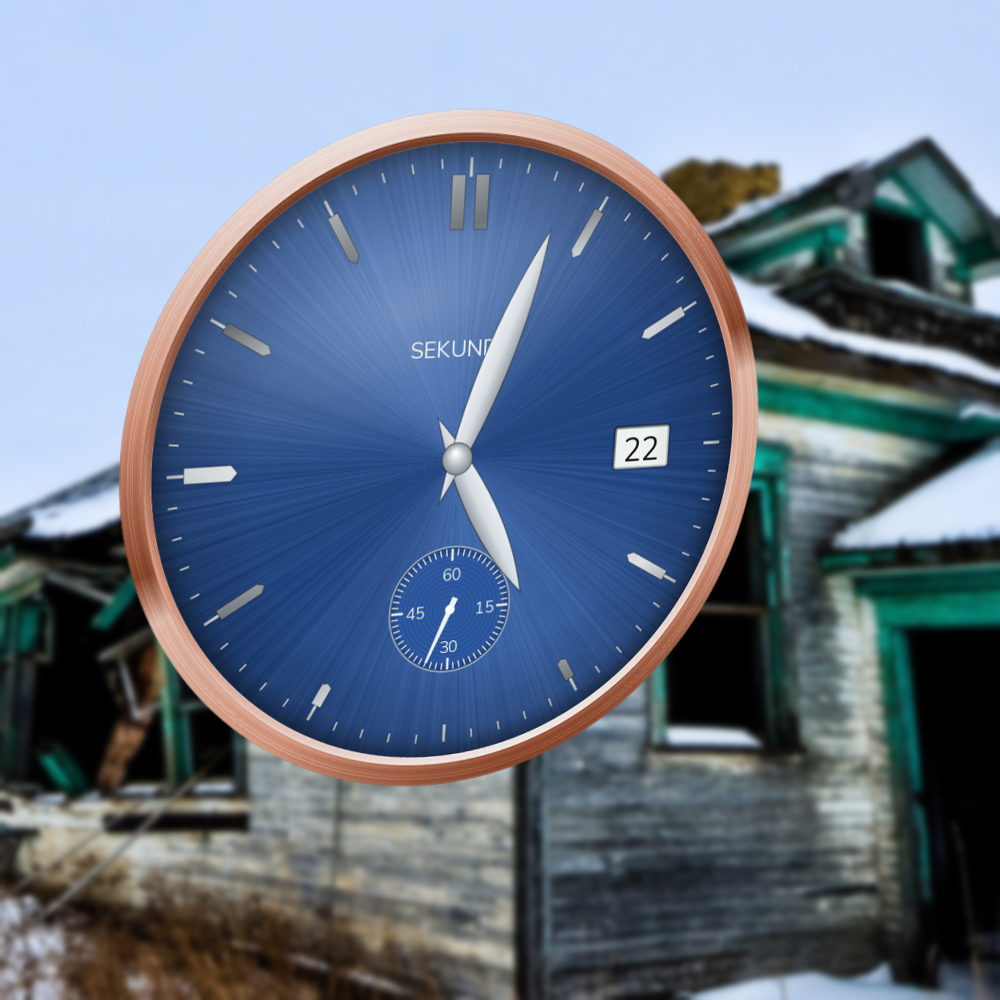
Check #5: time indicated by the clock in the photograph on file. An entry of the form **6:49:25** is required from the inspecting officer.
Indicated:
**5:03:34**
